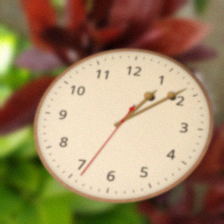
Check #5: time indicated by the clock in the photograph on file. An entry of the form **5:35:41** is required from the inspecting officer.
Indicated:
**1:08:34**
